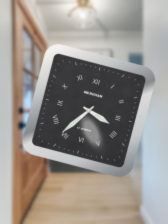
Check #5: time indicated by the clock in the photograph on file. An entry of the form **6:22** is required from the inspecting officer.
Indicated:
**3:36**
